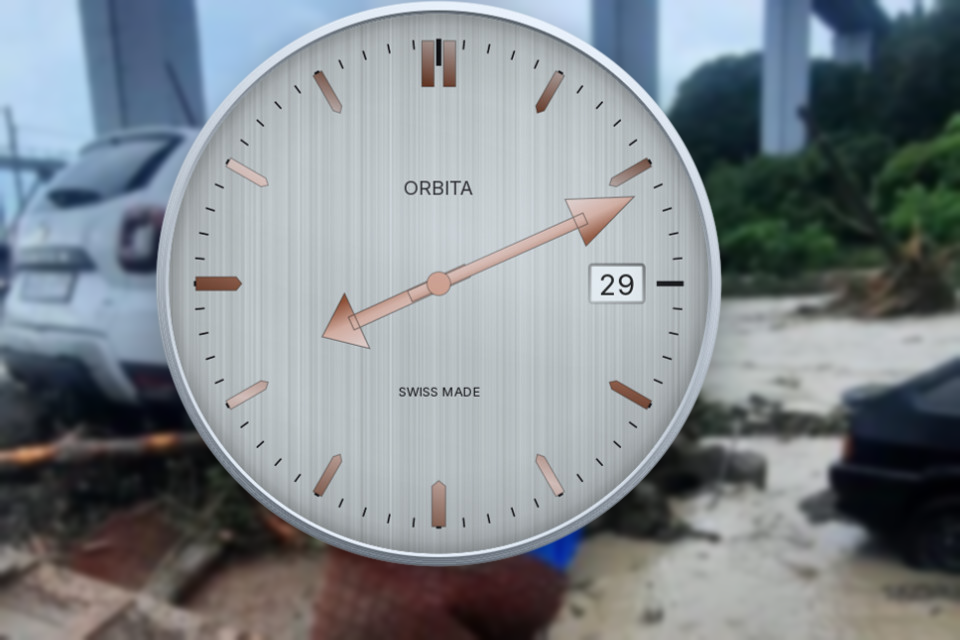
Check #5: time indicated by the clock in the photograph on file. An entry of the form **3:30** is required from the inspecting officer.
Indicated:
**8:11**
